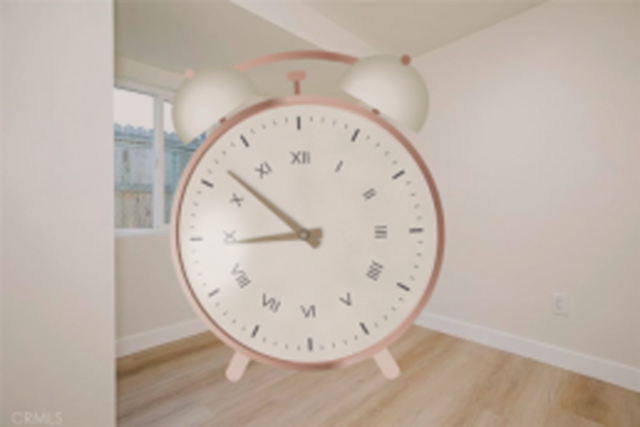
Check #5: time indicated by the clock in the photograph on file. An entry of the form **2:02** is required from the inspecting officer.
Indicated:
**8:52**
